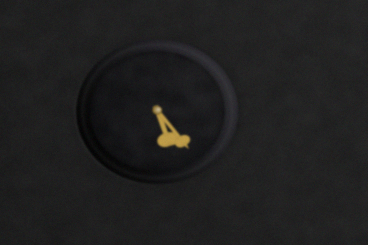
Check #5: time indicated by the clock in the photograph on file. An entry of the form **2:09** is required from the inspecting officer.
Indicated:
**5:24**
